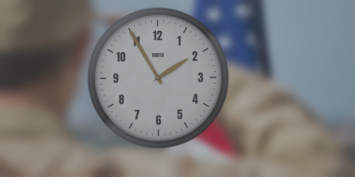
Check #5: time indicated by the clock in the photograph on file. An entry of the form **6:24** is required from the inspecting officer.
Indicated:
**1:55**
